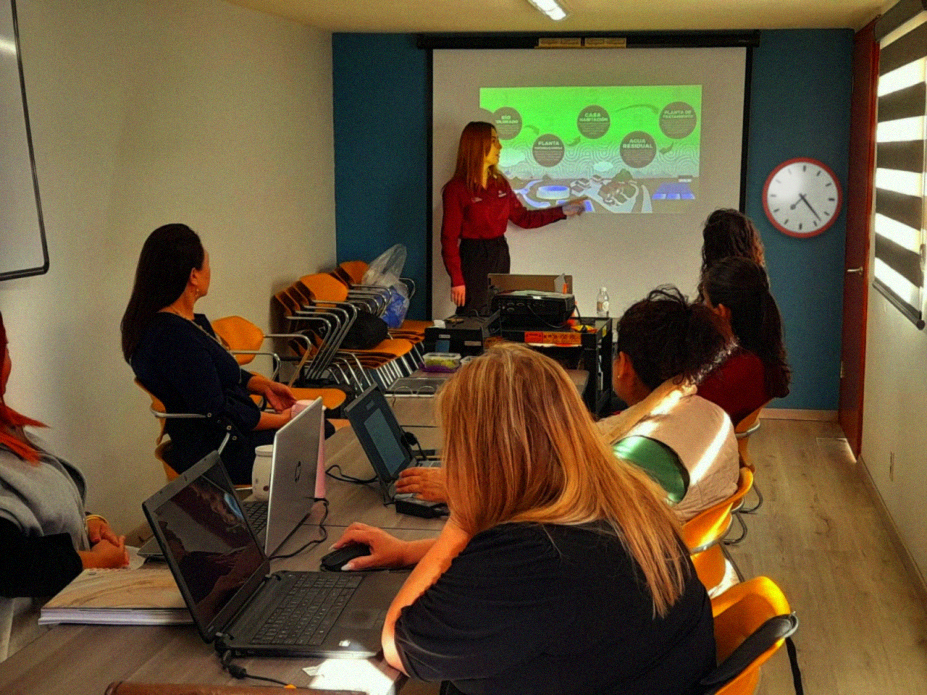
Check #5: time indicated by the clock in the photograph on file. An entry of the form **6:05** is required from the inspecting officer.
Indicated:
**7:23**
